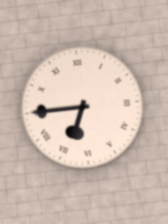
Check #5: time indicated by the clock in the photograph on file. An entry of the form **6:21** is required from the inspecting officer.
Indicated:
**6:45**
